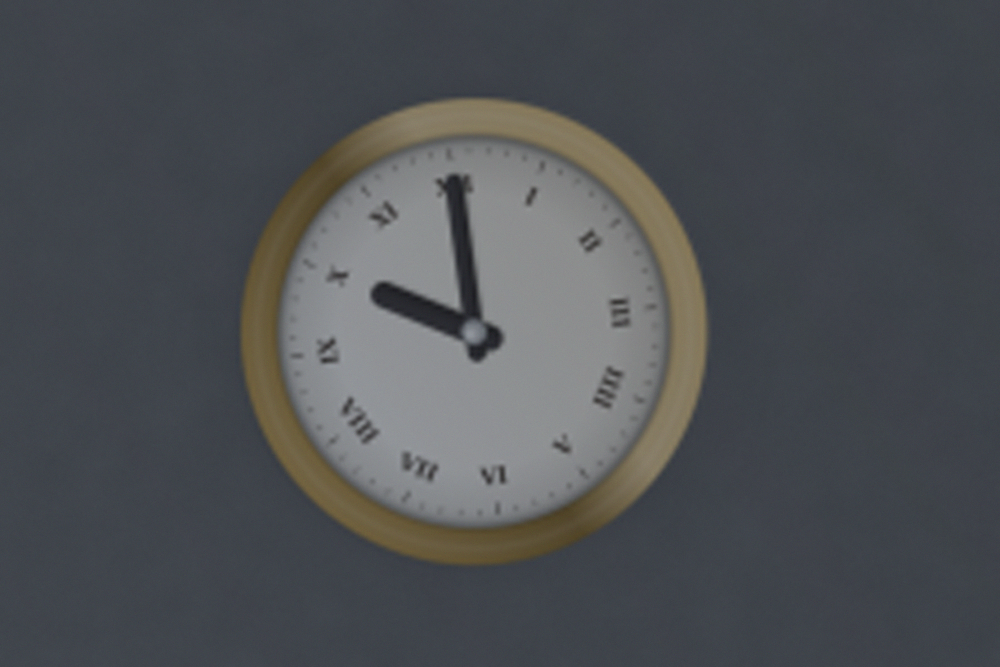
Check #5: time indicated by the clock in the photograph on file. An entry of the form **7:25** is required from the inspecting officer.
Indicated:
**10:00**
